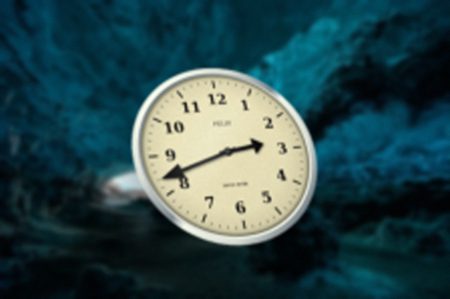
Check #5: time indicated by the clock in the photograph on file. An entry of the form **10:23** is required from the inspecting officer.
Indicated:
**2:42**
